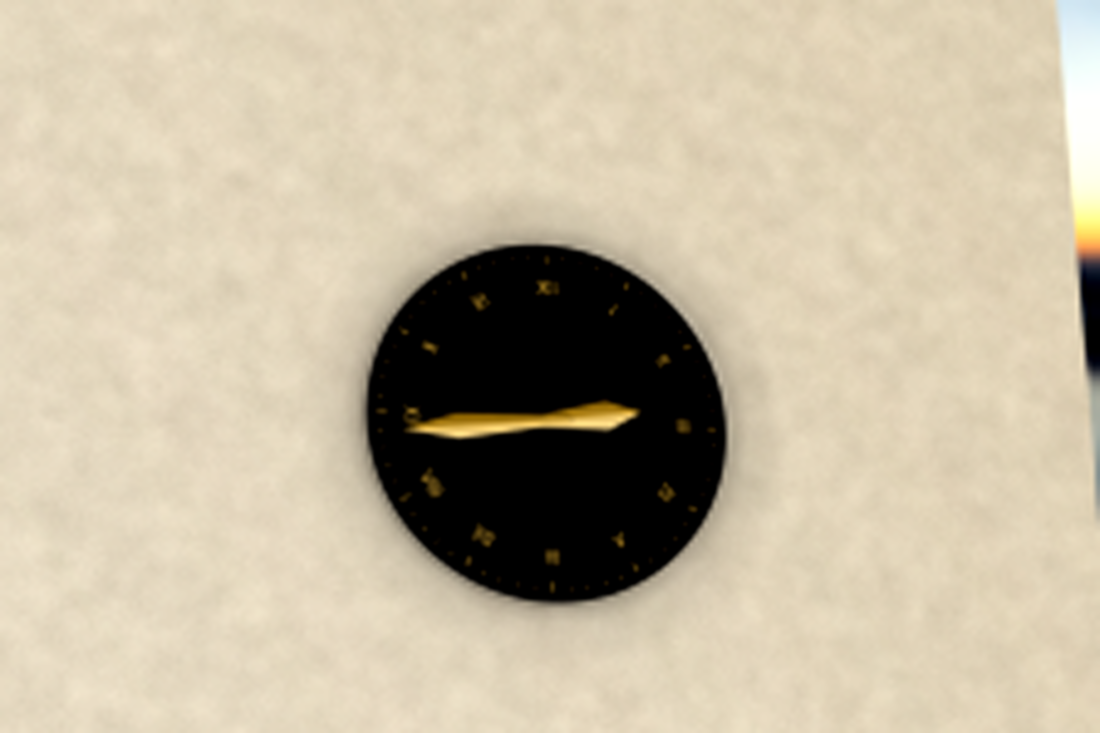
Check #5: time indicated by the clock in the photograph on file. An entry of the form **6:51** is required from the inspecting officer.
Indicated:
**2:44**
